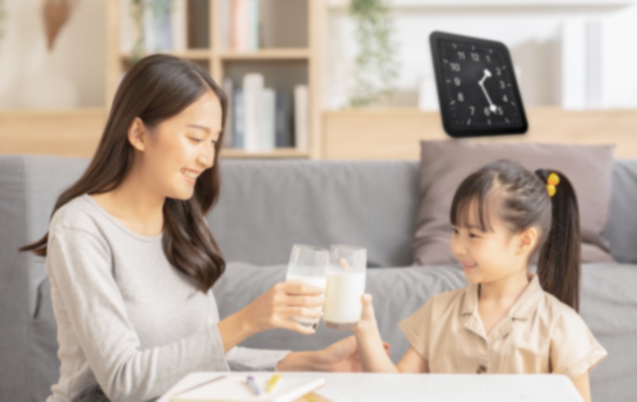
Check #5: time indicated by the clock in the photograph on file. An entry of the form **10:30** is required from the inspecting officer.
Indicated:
**1:27**
